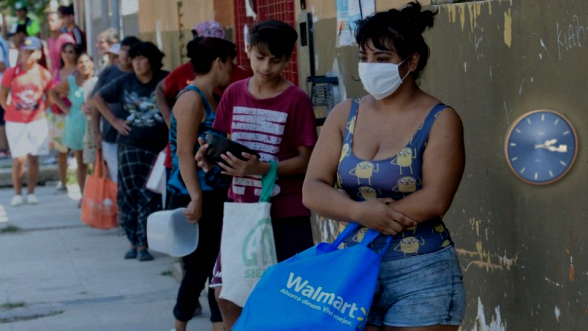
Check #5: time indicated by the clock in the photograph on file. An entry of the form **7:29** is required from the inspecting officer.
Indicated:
**2:16**
